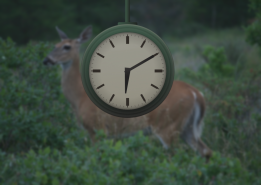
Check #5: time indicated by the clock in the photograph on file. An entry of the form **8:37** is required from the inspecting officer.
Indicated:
**6:10**
